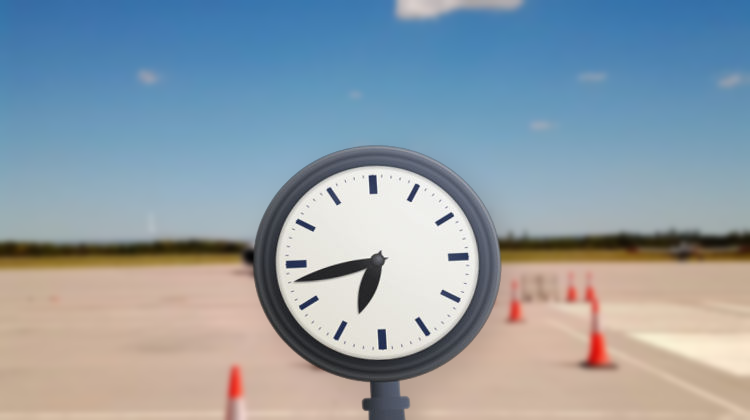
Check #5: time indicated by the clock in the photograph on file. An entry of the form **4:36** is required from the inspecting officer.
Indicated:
**6:43**
